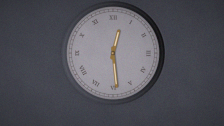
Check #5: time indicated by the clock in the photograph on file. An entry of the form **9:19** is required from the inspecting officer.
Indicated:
**12:29**
